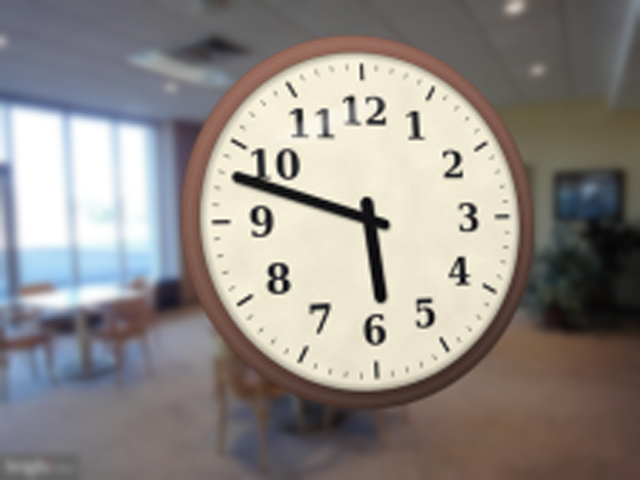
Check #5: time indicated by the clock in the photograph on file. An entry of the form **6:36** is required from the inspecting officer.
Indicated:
**5:48**
